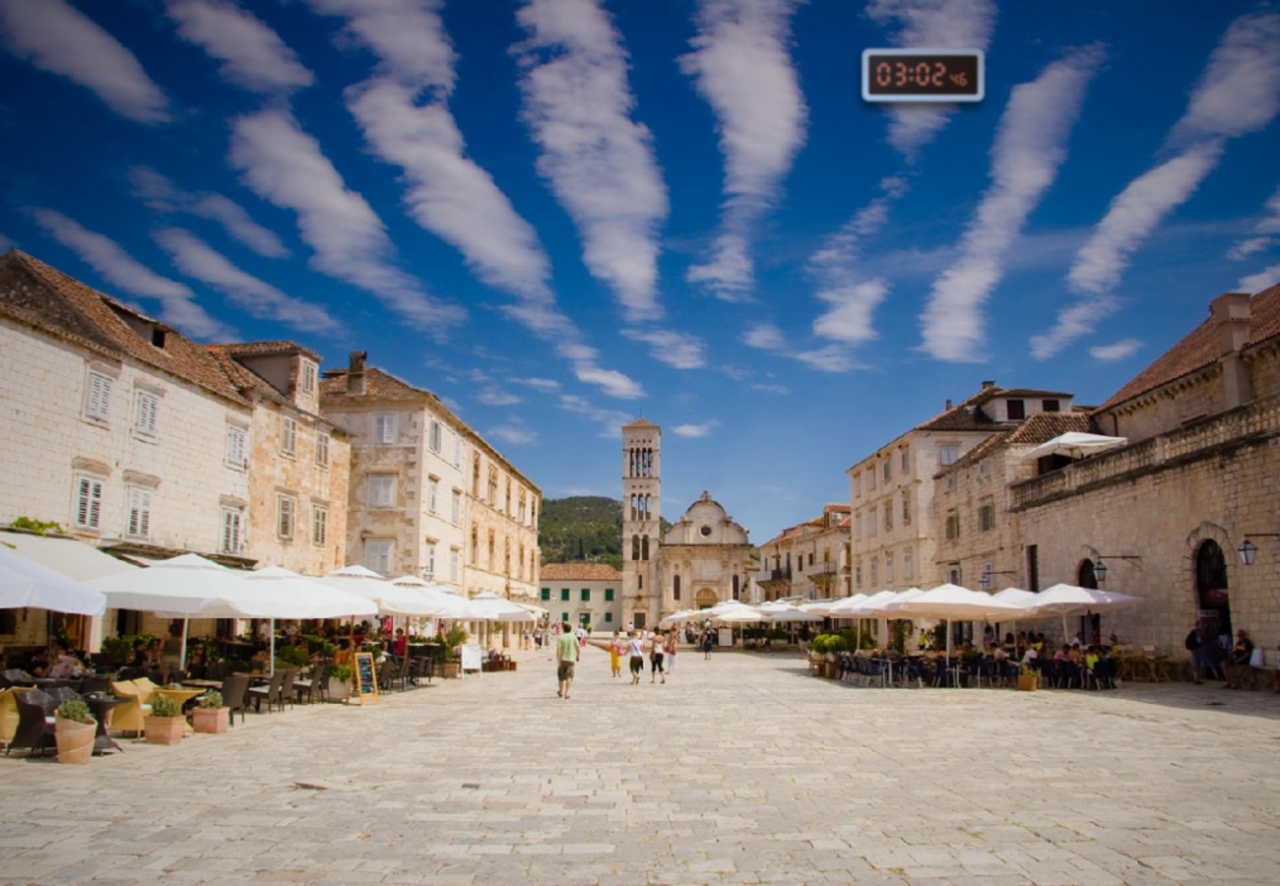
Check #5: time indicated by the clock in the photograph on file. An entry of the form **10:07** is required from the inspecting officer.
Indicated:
**3:02**
